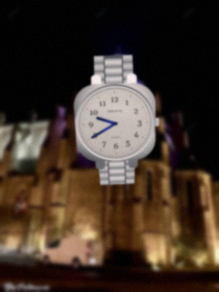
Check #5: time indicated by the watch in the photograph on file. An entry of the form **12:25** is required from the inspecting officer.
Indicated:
**9:40**
